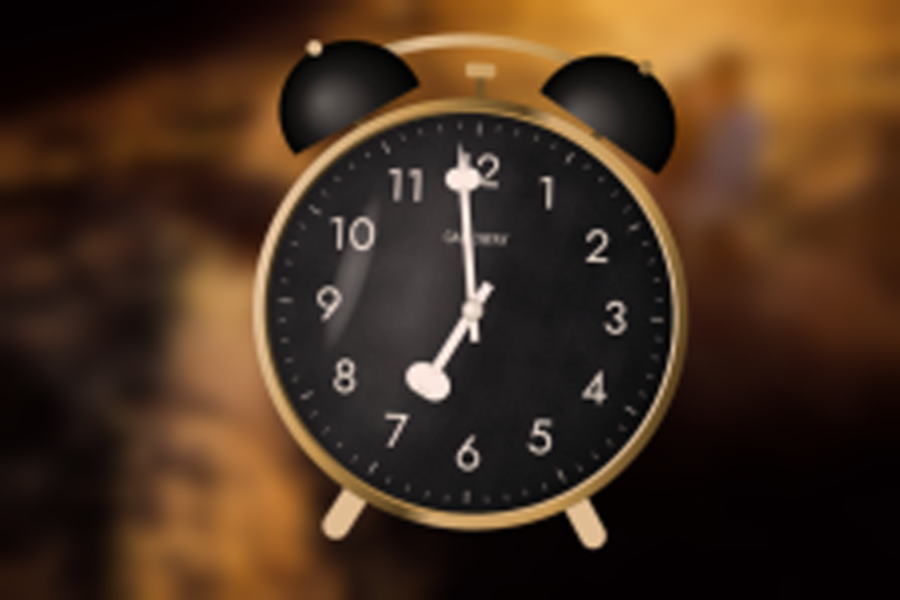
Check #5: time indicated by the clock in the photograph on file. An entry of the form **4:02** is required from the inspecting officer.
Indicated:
**6:59**
